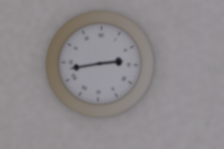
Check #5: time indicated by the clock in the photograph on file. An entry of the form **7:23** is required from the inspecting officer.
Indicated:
**2:43**
